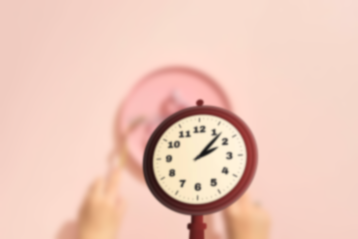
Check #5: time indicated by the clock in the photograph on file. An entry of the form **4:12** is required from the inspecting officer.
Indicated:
**2:07**
